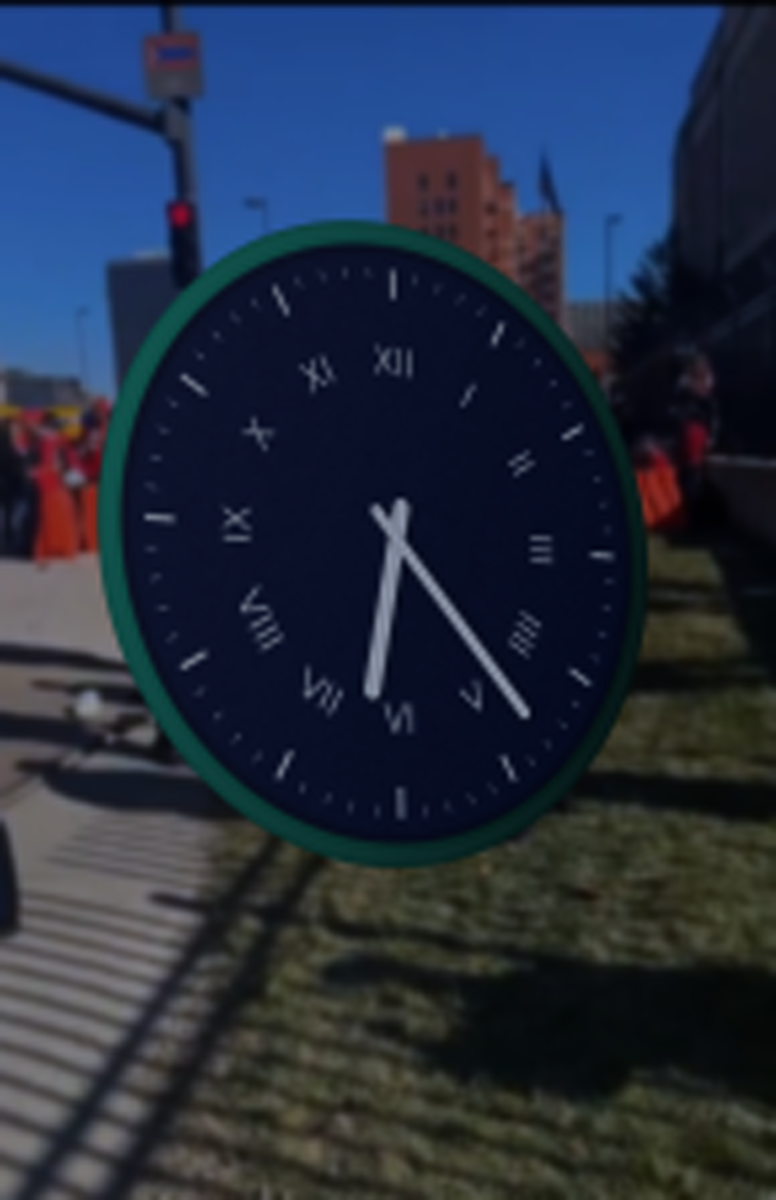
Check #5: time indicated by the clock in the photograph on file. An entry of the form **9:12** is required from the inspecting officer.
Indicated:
**6:23**
